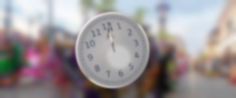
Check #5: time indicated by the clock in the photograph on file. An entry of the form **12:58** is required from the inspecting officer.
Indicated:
**12:01**
